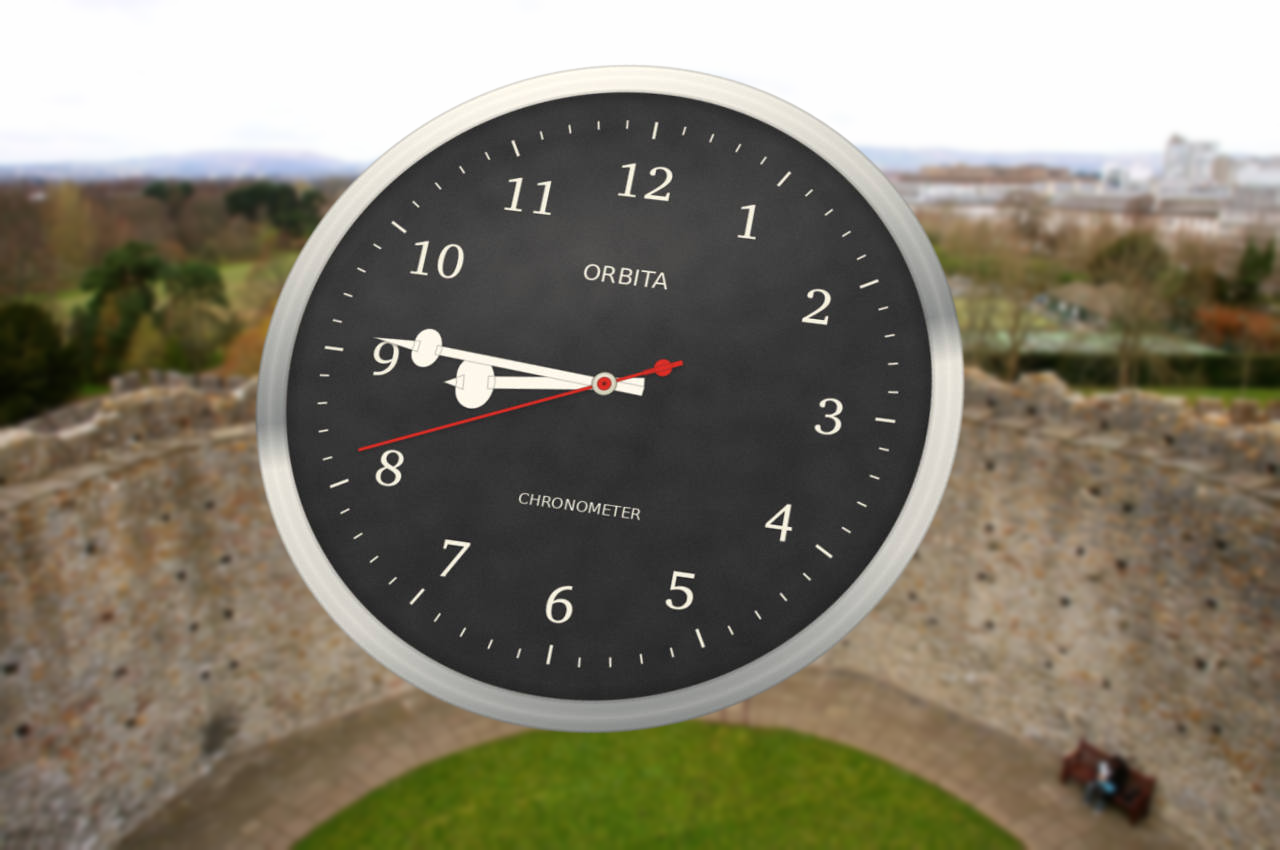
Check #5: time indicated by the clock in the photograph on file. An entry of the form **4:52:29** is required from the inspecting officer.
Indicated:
**8:45:41**
